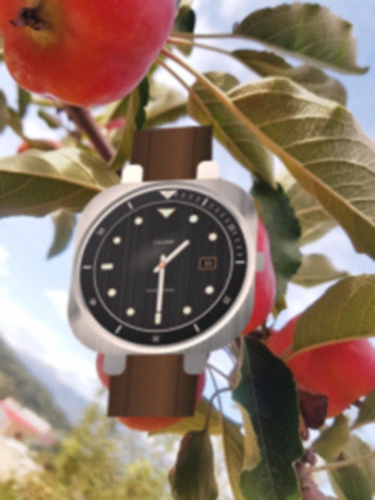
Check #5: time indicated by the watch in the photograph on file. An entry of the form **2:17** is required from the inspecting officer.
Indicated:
**1:30**
